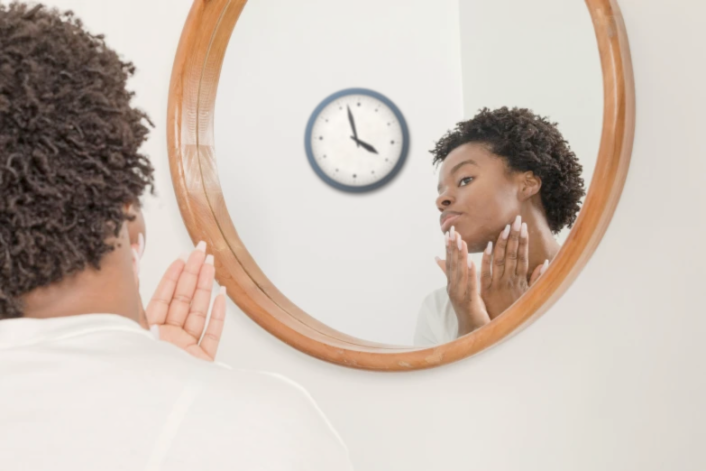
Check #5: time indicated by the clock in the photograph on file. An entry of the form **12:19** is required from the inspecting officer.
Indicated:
**3:57**
